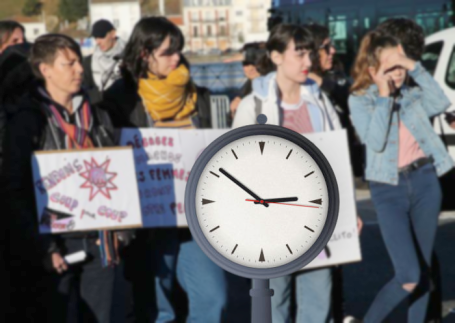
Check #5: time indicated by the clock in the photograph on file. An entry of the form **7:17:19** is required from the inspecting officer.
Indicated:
**2:51:16**
